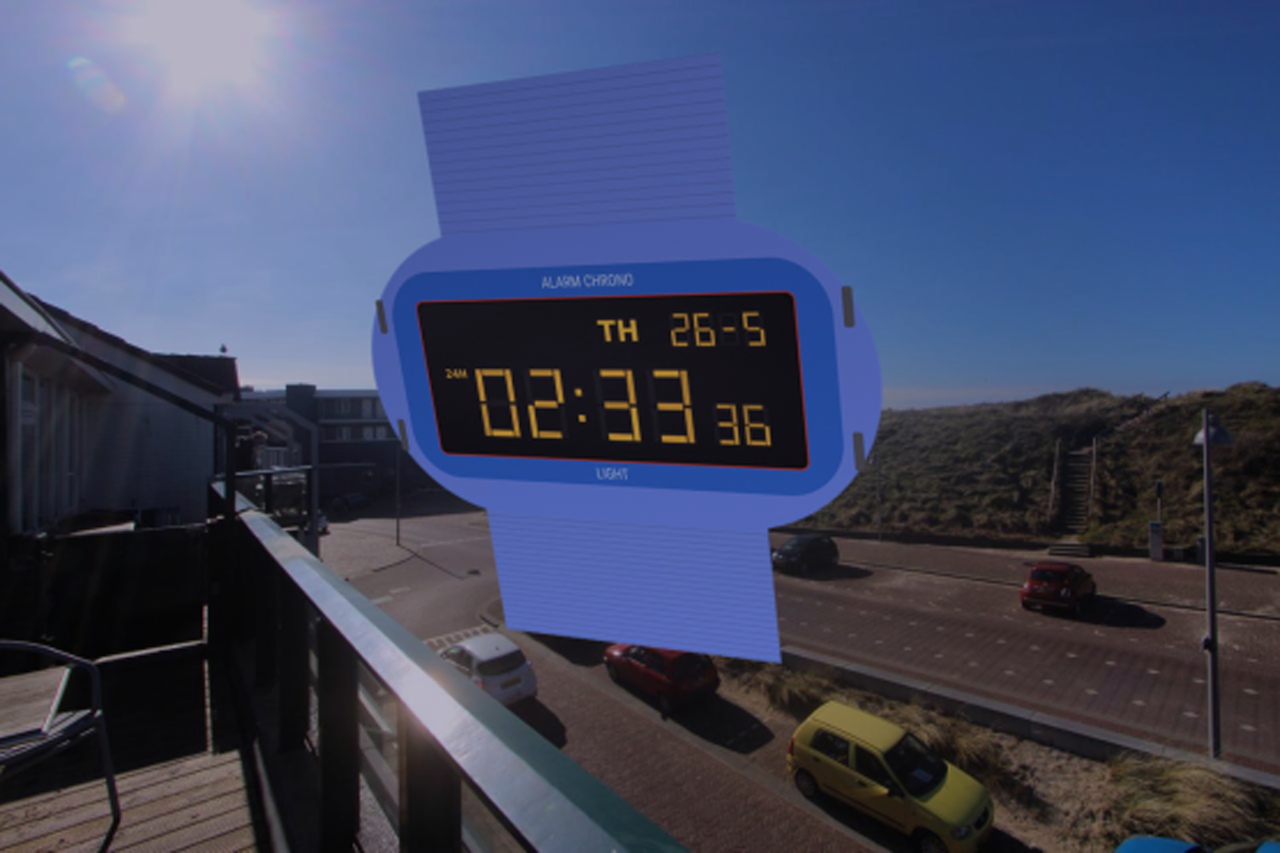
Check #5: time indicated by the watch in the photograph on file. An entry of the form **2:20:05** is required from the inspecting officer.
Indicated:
**2:33:36**
